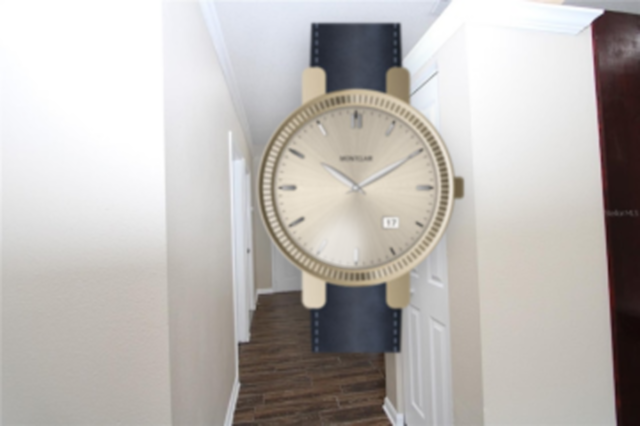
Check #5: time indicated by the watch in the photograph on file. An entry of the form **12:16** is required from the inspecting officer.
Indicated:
**10:10**
